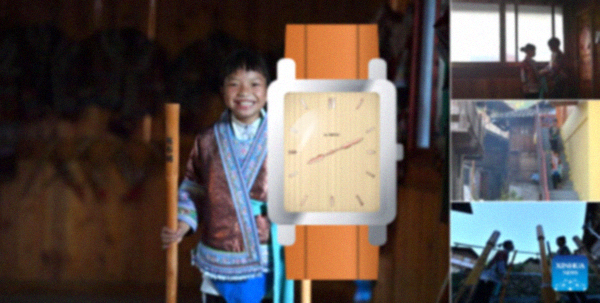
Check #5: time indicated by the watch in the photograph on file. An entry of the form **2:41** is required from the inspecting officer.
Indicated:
**8:11**
